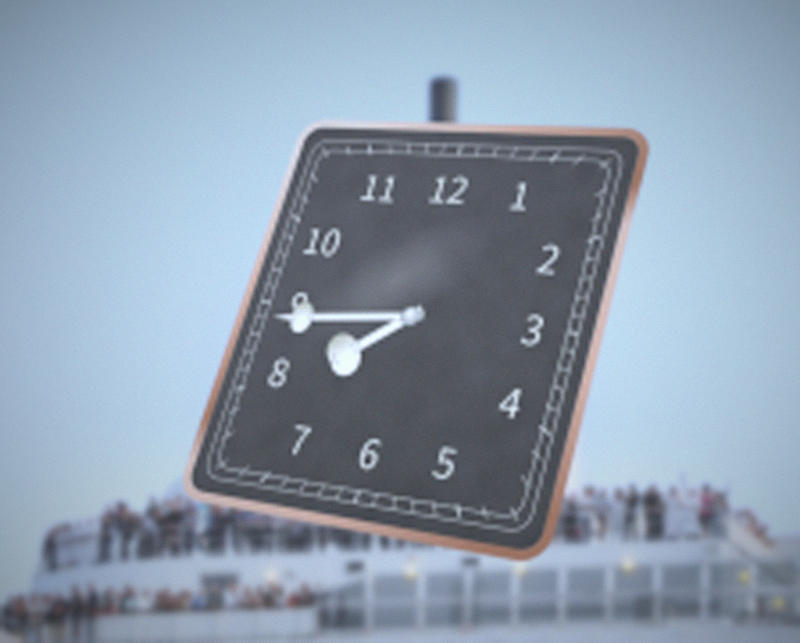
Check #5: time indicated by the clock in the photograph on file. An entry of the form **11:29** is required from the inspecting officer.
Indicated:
**7:44**
